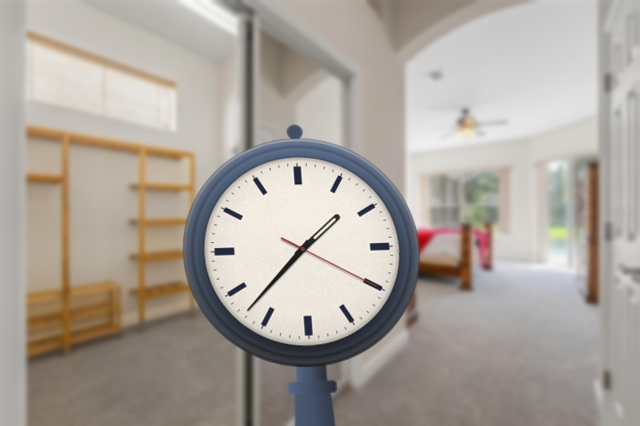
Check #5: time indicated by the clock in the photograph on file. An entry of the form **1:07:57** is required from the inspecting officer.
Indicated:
**1:37:20**
